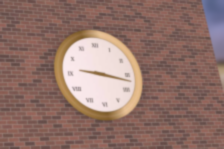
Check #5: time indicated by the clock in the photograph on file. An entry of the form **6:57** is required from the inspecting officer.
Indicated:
**9:17**
